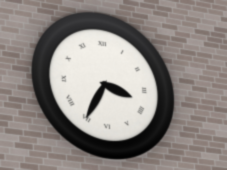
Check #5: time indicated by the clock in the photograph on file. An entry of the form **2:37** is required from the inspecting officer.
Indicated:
**3:35**
